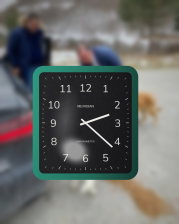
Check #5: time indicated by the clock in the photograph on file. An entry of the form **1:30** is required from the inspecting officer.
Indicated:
**2:22**
